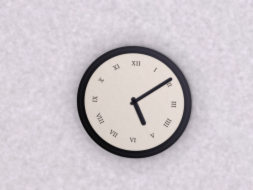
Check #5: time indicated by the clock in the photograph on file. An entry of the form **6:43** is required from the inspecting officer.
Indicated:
**5:09**
